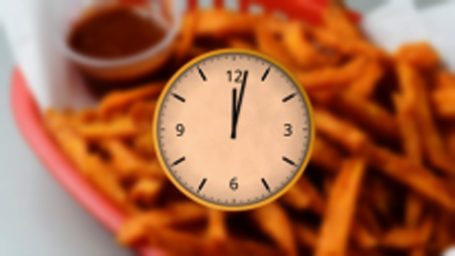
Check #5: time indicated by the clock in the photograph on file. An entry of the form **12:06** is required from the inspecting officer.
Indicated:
**12:02**
